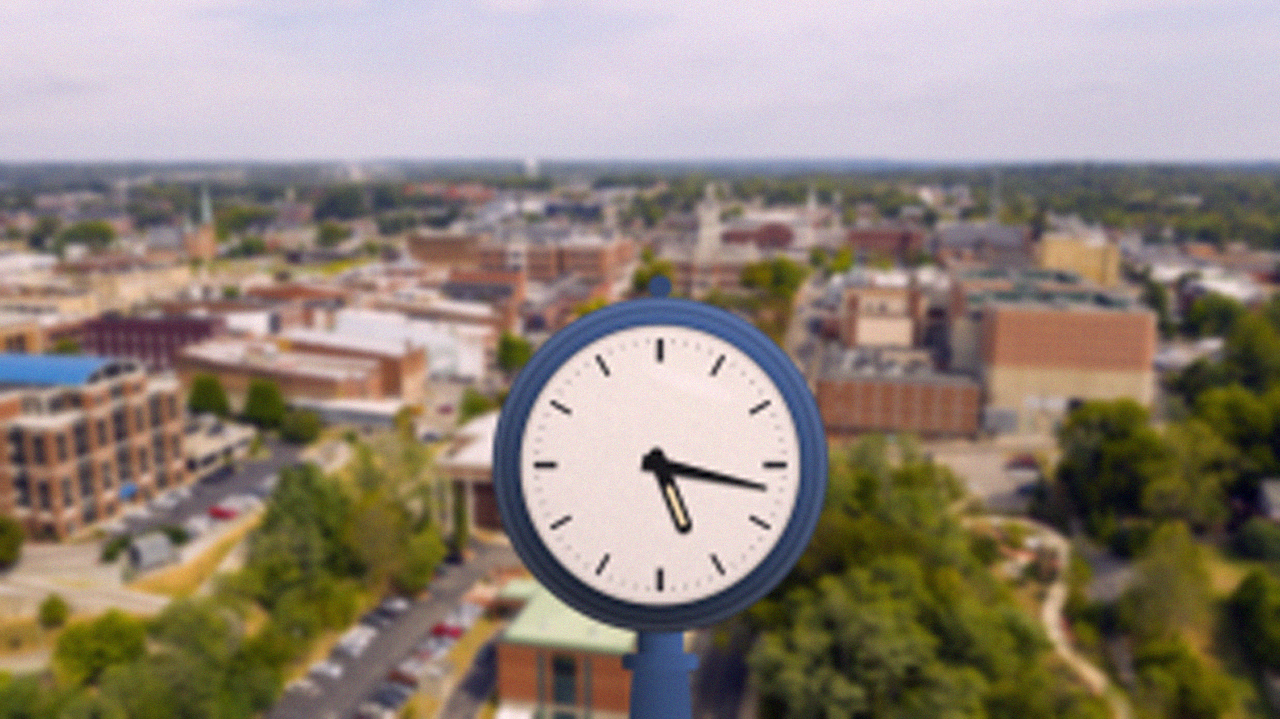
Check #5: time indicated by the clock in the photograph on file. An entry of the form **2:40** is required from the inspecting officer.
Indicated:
**5:17**
